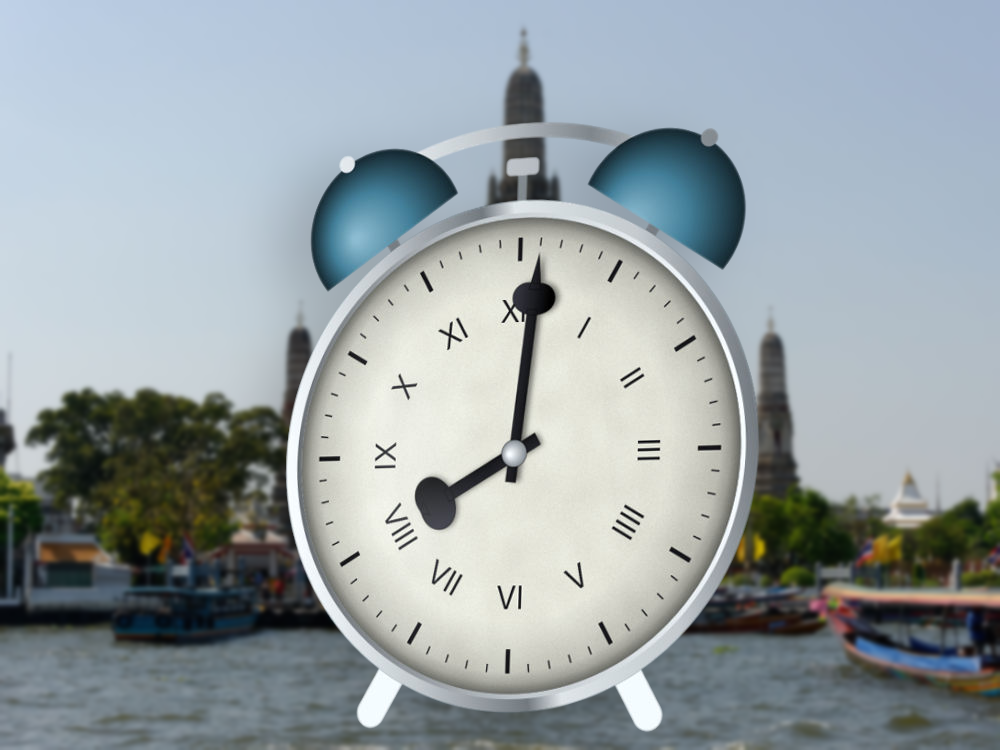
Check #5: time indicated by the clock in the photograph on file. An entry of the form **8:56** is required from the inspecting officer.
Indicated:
**8:01**
